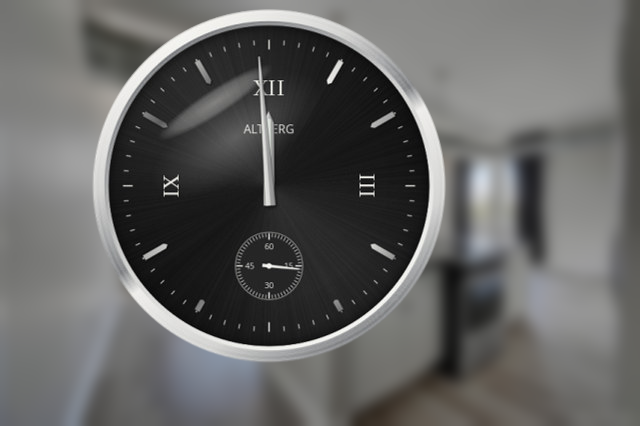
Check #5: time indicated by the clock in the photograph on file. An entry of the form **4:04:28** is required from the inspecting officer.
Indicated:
**11:59:16**
